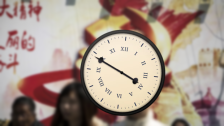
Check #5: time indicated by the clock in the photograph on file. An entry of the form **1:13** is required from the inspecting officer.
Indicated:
**3:49**
